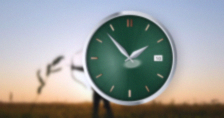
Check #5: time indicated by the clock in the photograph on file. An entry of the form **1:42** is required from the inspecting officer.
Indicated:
**1:53**
